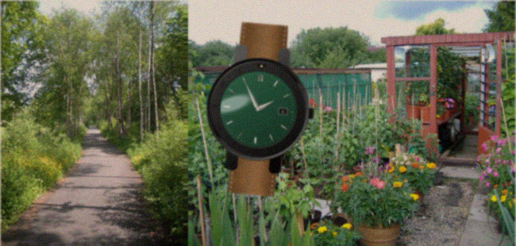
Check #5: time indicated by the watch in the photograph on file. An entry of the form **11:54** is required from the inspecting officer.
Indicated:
**1:55**
